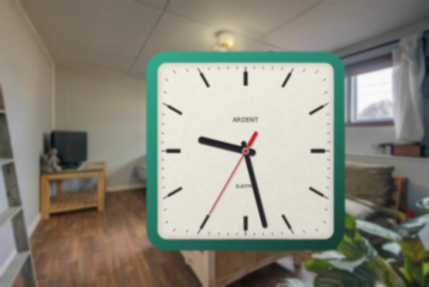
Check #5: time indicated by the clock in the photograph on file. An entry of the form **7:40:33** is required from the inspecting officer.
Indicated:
**9:27:35**
